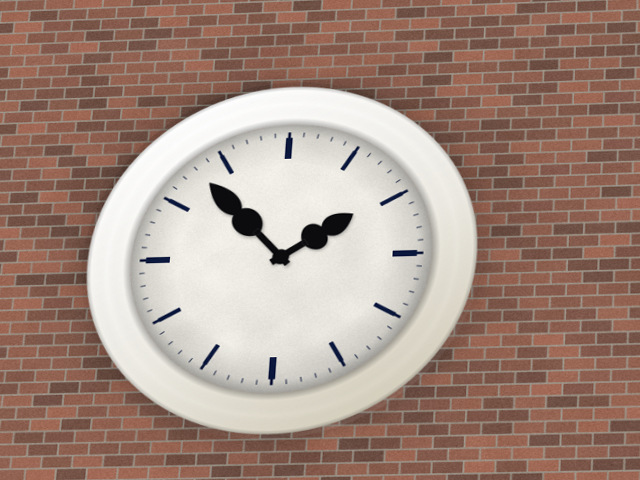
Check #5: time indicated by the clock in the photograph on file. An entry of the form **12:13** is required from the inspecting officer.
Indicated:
**1:53**
